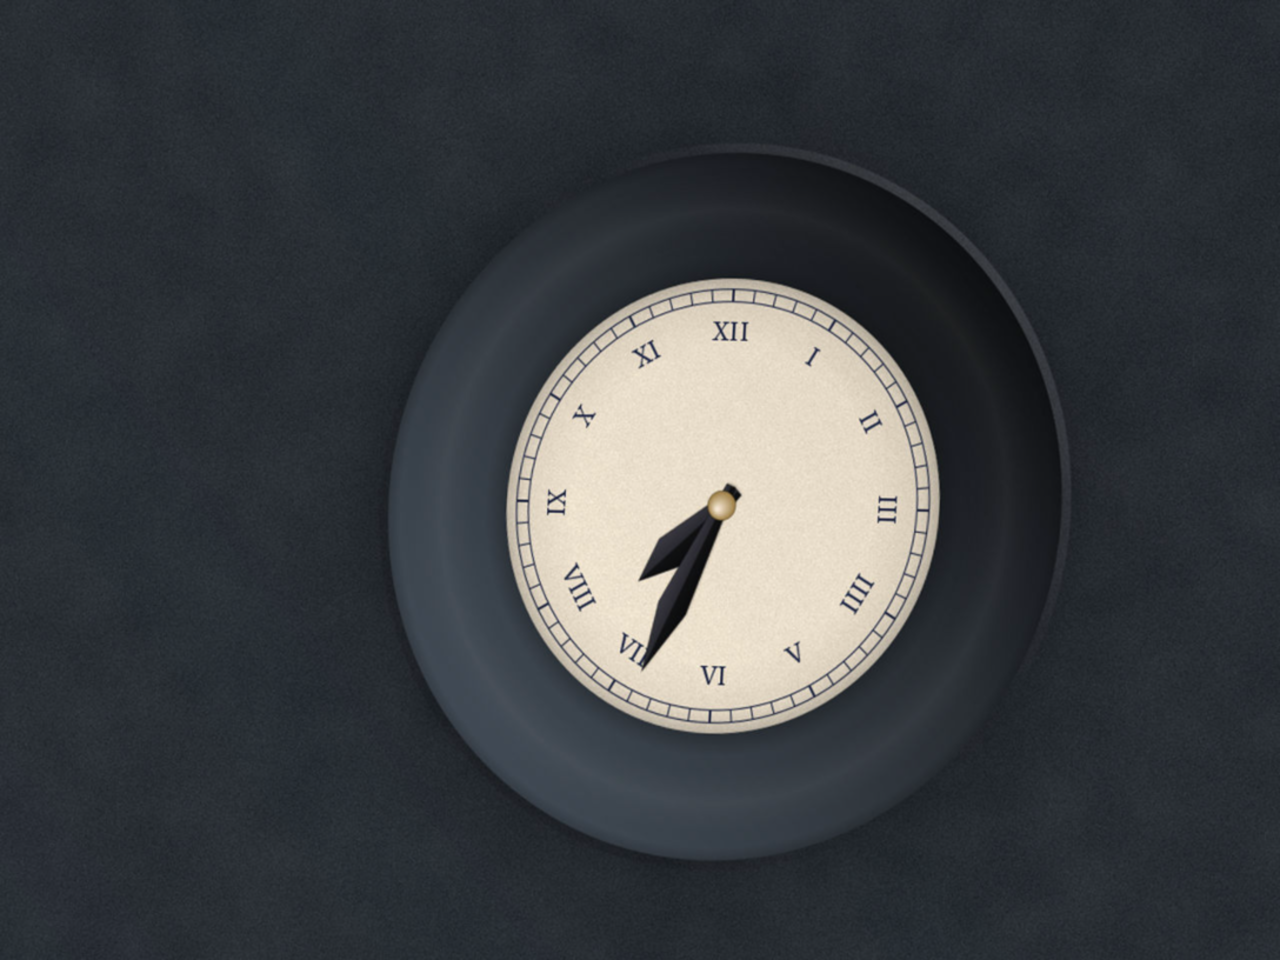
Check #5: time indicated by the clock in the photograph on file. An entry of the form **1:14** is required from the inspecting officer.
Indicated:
**7:34**
